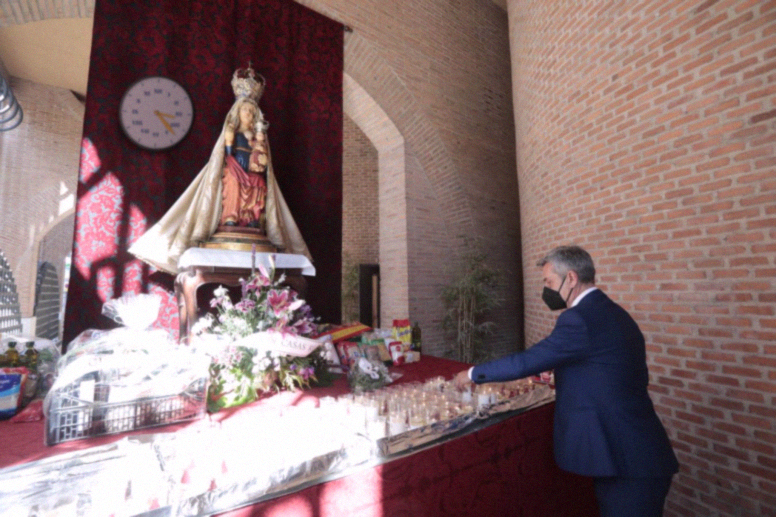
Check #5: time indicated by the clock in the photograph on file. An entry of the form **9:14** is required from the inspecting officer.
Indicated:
**3:23**
